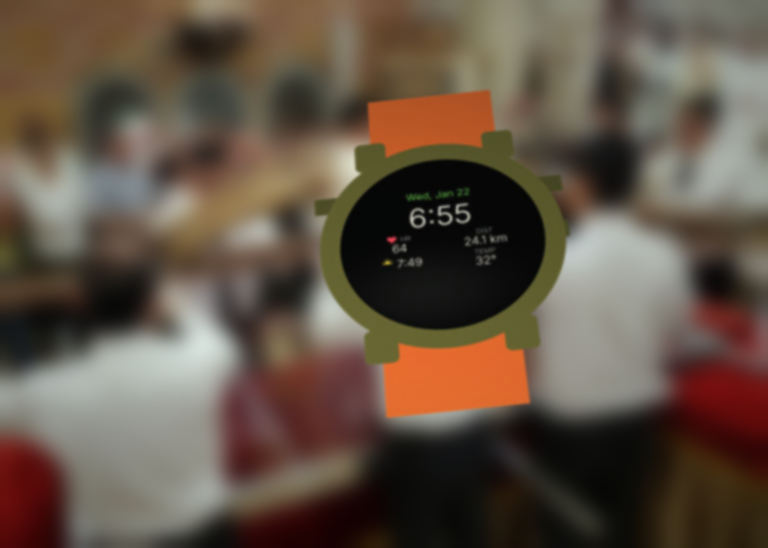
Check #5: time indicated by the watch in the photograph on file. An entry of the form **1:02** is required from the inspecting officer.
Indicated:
**6:55**
